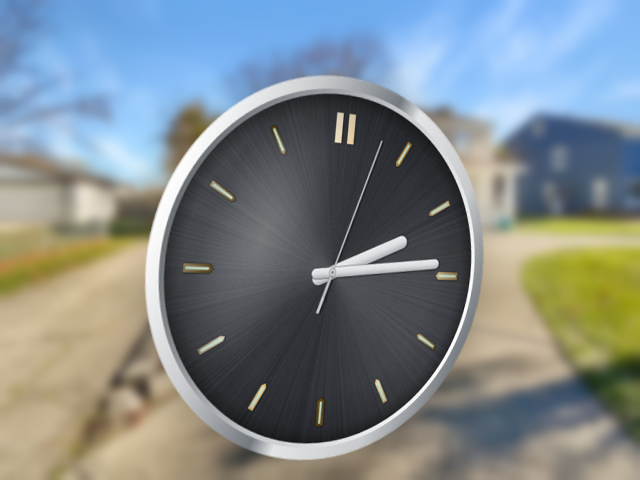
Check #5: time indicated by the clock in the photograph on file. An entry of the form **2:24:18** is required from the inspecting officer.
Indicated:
**2:14:03**
